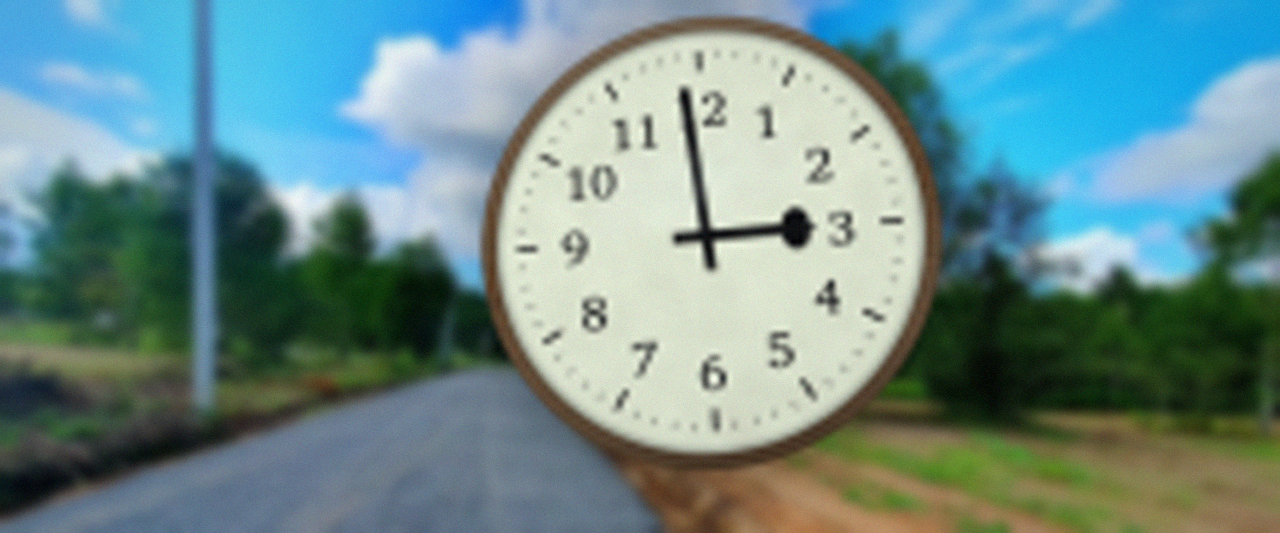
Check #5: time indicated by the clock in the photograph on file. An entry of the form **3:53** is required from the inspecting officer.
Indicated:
**2:59**
